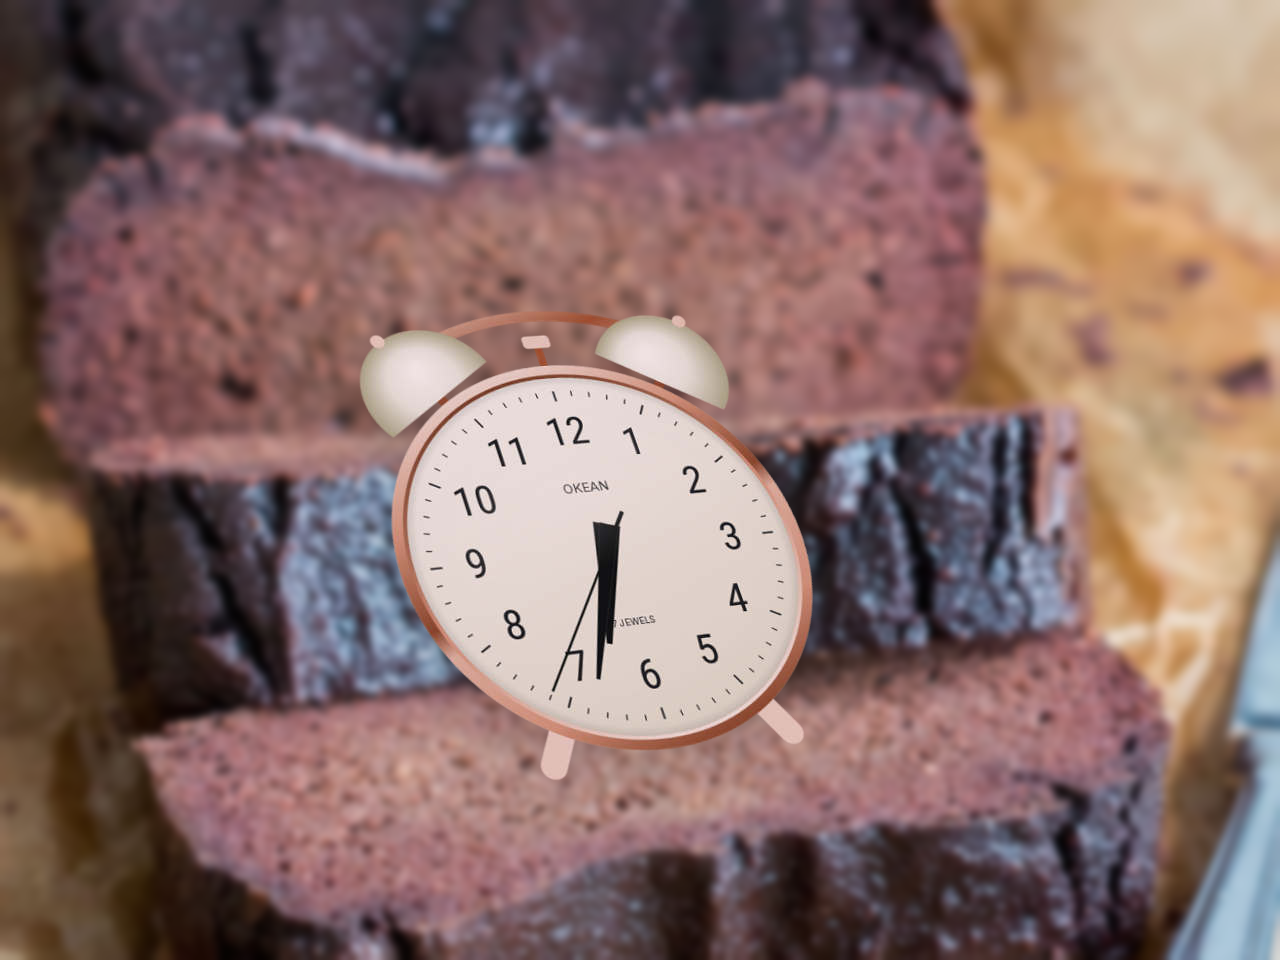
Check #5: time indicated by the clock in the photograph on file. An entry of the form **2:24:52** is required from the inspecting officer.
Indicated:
**6:33:36**
